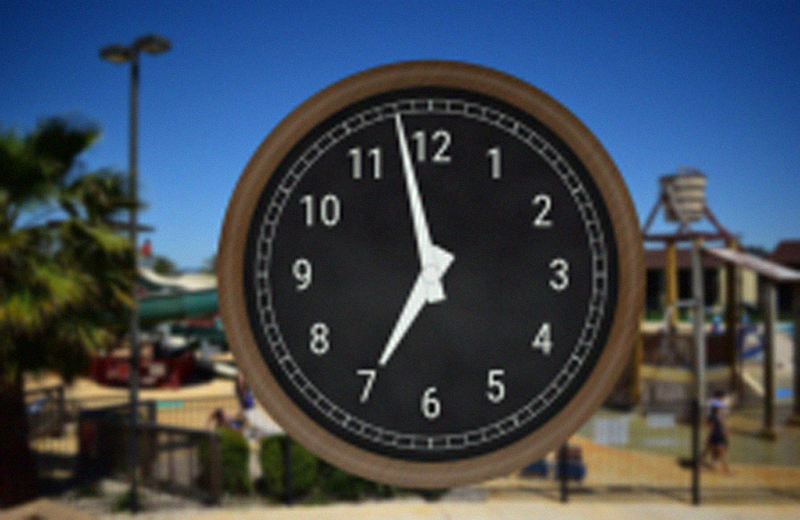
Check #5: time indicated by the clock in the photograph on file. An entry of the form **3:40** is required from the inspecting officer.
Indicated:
**6:58**
